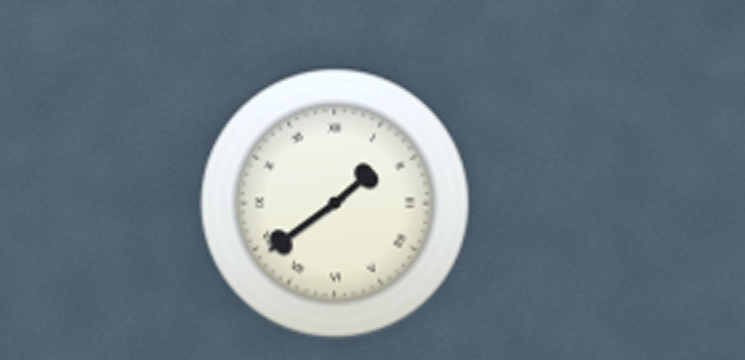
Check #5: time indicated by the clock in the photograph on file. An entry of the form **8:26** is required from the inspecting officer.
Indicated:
**1:39**
